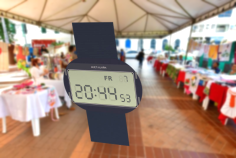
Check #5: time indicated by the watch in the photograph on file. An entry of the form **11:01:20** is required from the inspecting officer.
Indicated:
**20:44:53**
